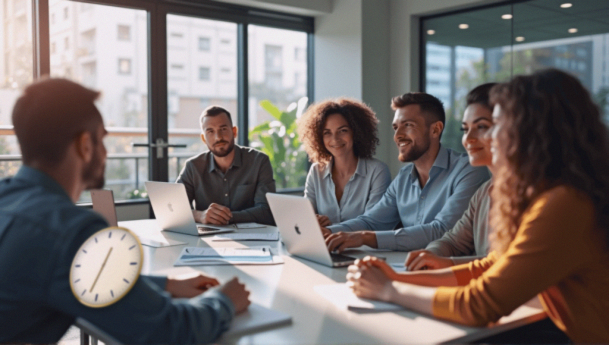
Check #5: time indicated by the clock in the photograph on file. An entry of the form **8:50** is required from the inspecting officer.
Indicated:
**12:33**
